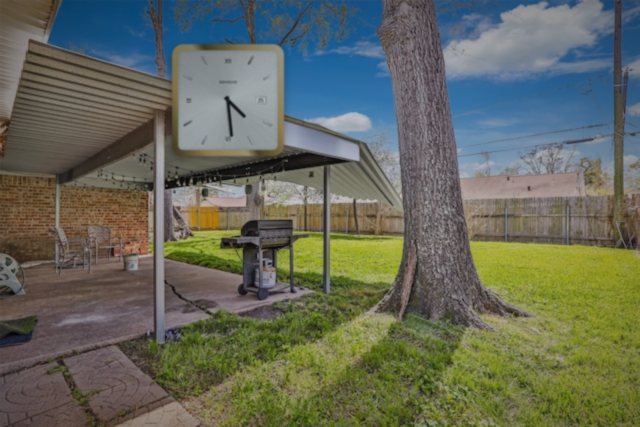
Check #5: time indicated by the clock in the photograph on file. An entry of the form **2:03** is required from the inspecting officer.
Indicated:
**4:29**
